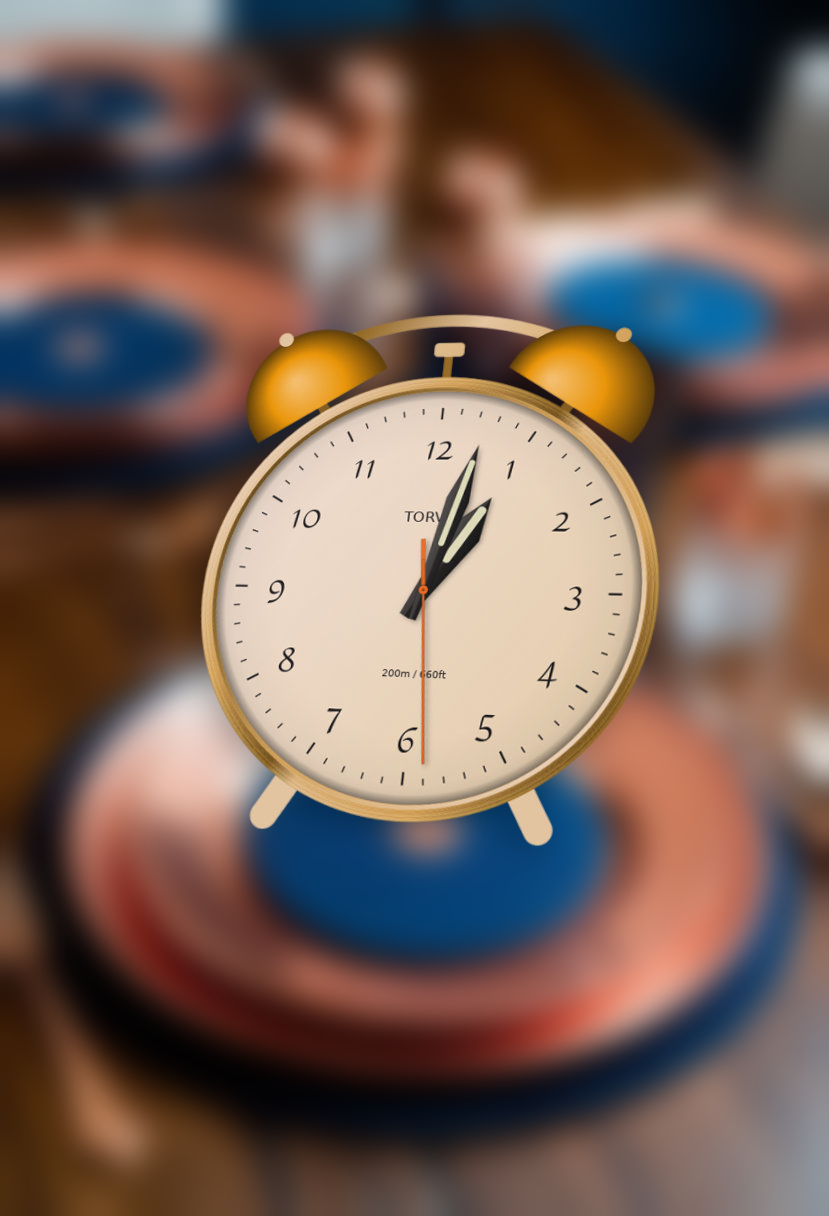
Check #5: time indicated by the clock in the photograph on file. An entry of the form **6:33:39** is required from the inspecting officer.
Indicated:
**1:02:29**
